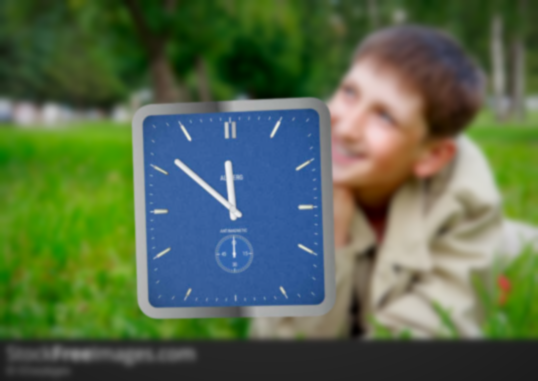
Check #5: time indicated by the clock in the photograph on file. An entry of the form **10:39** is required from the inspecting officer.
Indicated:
**11:52**
